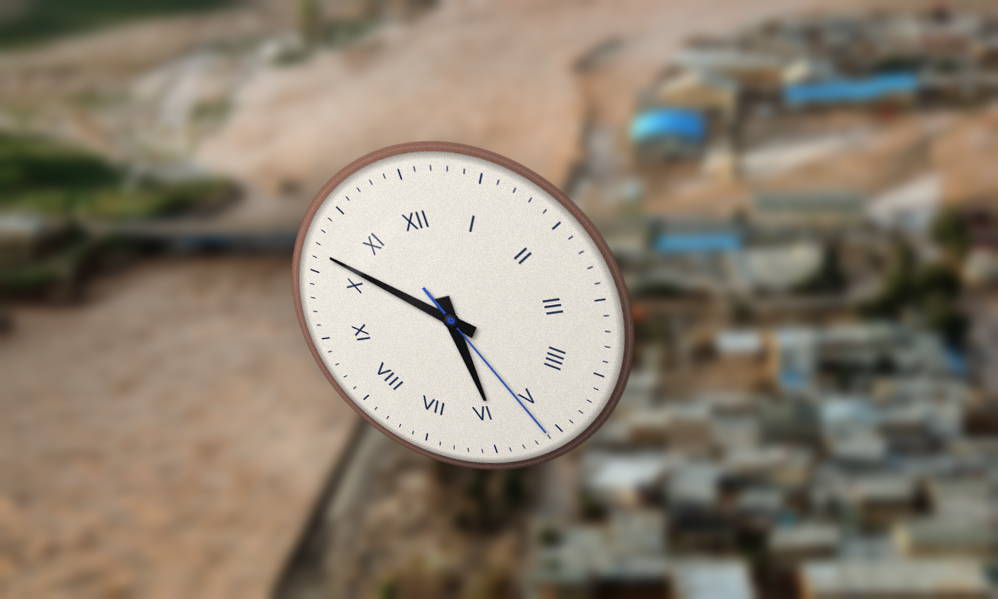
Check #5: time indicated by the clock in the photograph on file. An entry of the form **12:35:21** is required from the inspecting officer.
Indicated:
**5:51:26**
